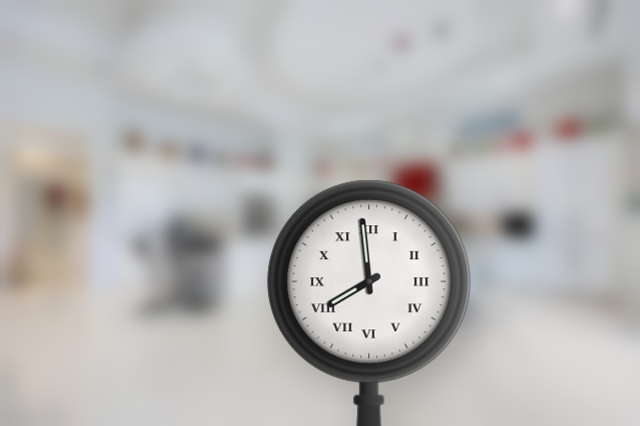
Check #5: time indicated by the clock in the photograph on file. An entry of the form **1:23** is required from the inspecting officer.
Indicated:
**7:59**
